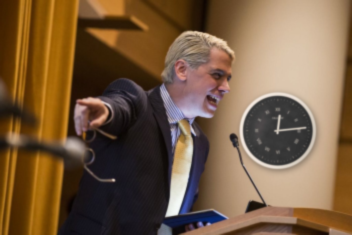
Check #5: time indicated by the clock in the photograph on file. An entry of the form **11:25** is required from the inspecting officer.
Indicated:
**12:14**
